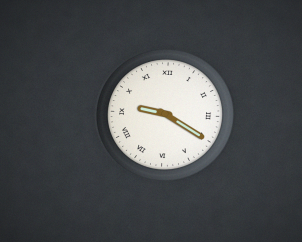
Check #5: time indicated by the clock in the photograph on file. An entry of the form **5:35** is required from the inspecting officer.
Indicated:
**9:20**
